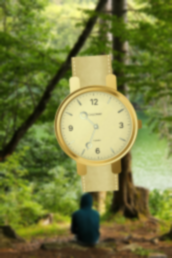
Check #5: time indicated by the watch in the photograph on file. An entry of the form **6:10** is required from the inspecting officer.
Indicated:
**10:34**
